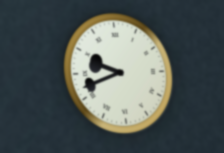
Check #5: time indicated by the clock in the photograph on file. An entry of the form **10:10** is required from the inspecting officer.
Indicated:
**9:42**
